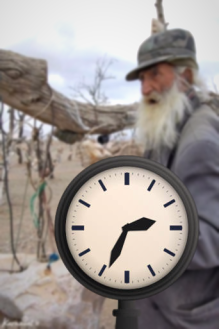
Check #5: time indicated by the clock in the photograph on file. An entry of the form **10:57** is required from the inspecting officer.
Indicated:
**2:34**
